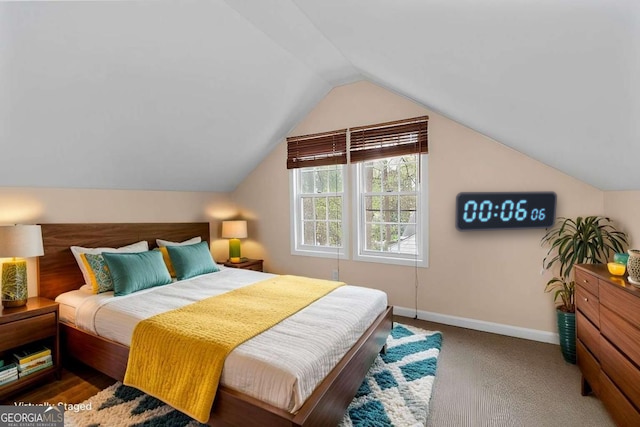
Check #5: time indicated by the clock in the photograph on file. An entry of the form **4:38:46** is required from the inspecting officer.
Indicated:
**0:06:06**
